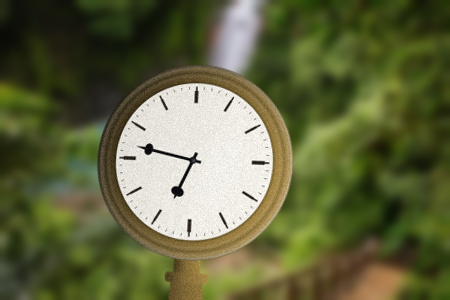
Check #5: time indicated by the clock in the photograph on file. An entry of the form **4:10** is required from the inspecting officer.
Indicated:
**6:47**
